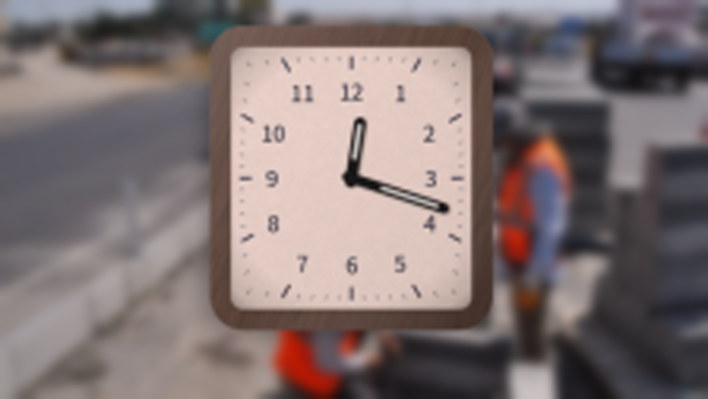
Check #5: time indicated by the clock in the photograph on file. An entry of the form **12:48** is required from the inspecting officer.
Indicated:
**12:18**
